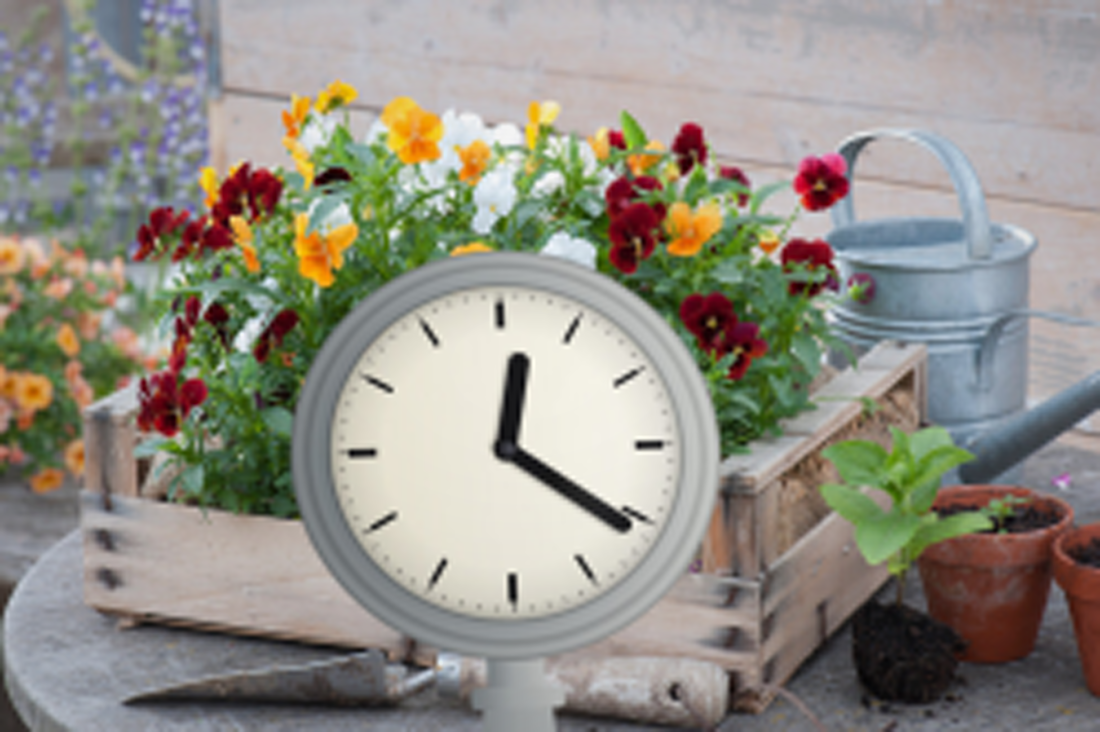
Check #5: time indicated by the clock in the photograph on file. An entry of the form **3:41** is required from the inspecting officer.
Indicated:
**12:21**
